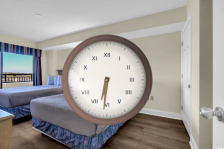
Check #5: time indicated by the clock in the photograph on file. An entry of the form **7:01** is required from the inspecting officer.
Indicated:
**6:31**
